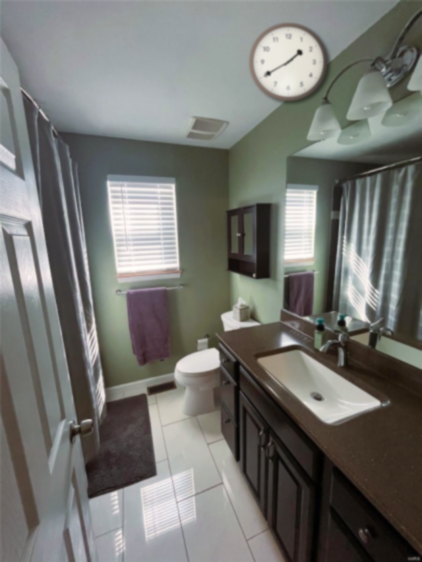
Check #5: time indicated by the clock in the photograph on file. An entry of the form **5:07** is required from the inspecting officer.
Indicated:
**1:40**
